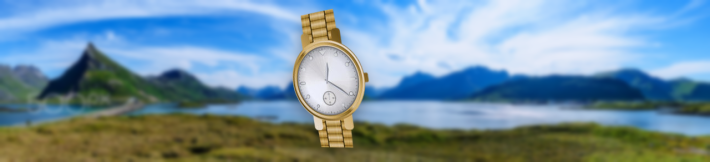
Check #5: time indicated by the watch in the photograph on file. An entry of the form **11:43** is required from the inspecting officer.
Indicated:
**12:21**
